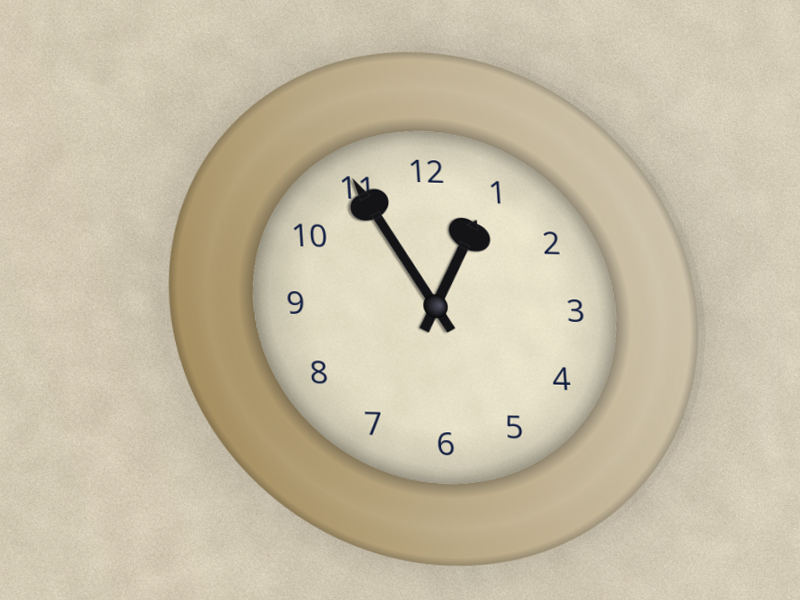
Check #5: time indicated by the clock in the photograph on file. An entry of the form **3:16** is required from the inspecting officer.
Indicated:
**12:55**
